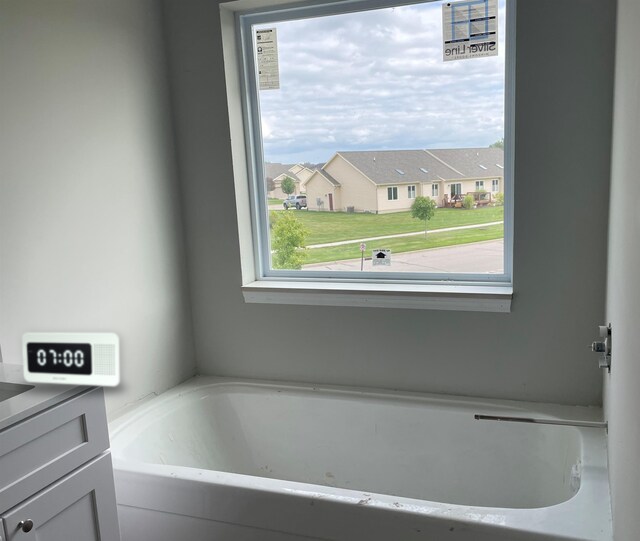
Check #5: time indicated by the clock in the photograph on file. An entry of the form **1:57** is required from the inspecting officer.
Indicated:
**7:00**
